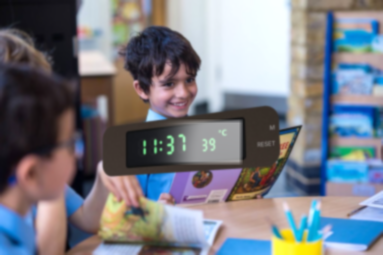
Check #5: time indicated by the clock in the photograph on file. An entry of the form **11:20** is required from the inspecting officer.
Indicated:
**11:37**
